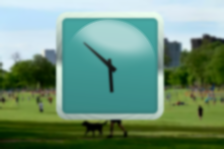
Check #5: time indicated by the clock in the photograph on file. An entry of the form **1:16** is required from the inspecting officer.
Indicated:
**5:52**
